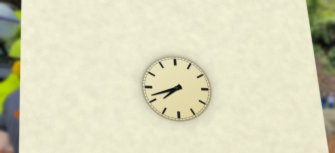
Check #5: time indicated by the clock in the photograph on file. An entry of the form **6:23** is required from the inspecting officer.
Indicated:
**7:42**
